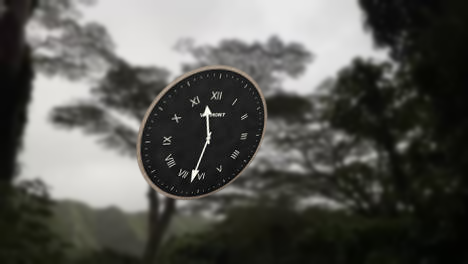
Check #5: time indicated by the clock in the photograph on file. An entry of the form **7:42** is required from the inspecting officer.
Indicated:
**11:32**
